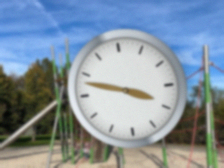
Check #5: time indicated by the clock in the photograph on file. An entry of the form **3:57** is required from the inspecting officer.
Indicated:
**3:48**
